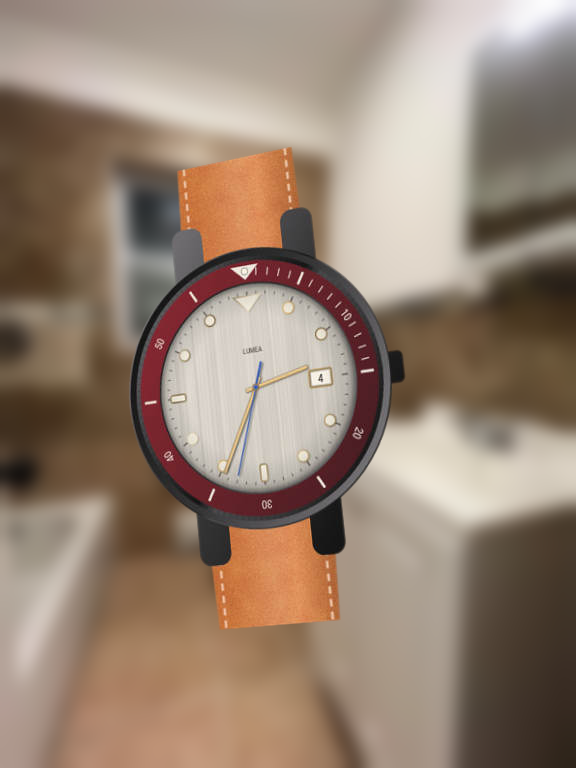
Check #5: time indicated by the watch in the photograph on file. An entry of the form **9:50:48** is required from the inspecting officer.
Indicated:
**2:34:33**
